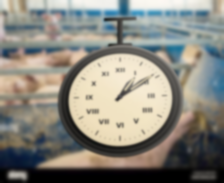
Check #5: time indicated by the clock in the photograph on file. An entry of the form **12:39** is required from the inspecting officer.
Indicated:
**1:09**
